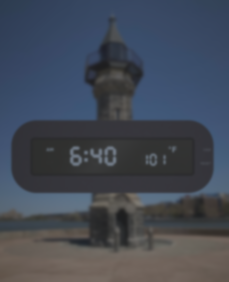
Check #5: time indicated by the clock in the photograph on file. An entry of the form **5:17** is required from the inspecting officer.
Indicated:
**6:40**
